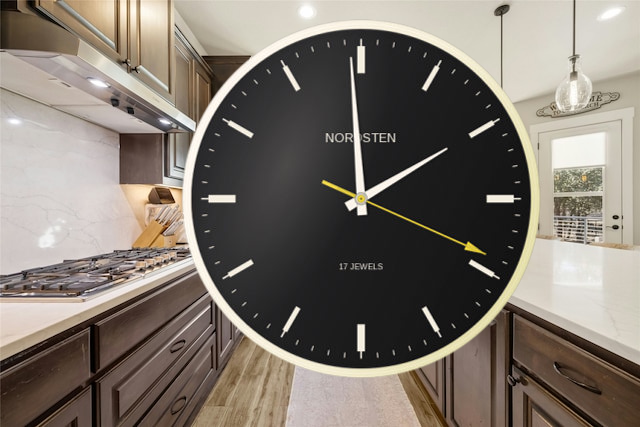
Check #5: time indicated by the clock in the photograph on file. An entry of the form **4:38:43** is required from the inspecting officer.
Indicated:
**1:59:19**
